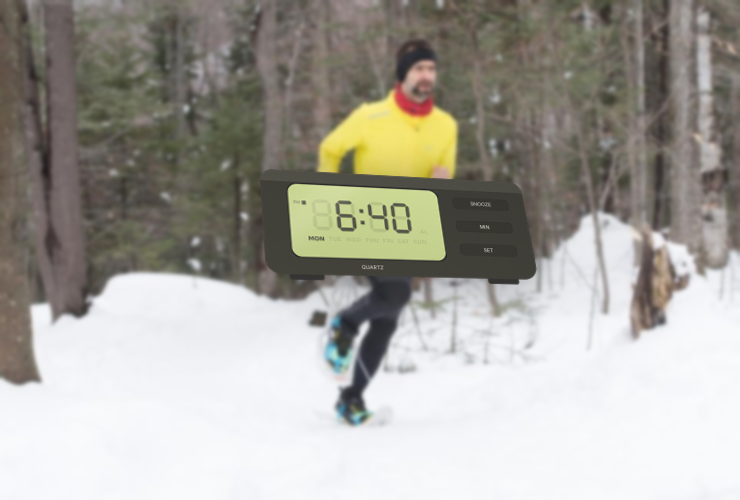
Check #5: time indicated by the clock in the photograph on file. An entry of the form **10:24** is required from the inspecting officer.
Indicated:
**6:40**
